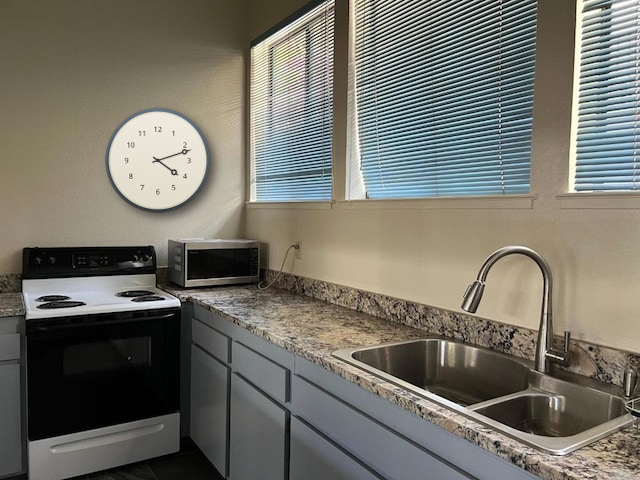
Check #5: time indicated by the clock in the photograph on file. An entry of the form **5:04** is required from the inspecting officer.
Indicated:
**4:12**
